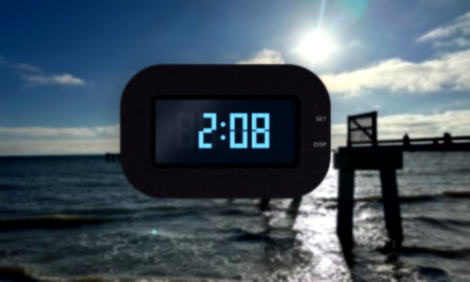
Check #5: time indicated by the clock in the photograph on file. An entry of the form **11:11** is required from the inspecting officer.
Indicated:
**2:08**
